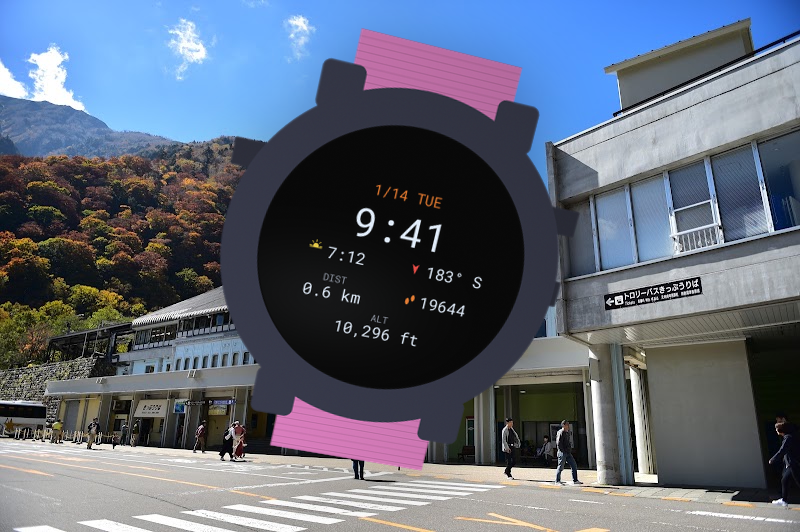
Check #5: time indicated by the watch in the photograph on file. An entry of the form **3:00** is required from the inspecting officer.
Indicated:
**9:41**
